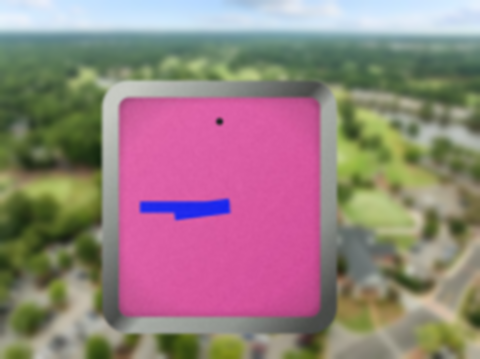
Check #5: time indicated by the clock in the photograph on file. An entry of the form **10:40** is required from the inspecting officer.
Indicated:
**8:45**
